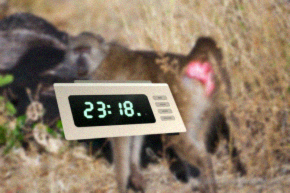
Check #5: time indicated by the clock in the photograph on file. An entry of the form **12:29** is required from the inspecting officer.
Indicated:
**23:18**
